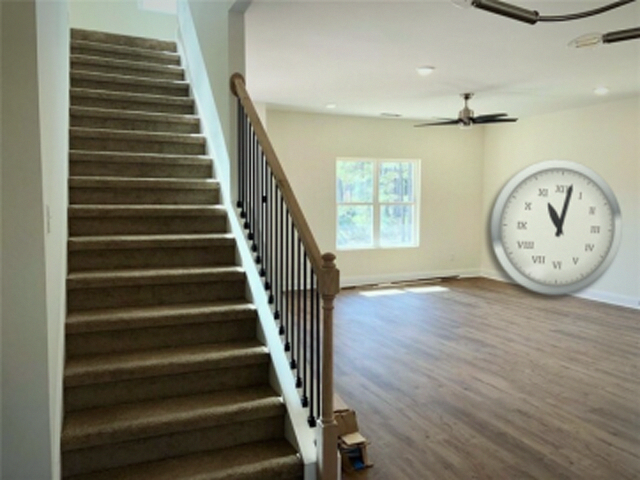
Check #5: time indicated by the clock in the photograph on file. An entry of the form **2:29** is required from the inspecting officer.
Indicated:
**11:02**
